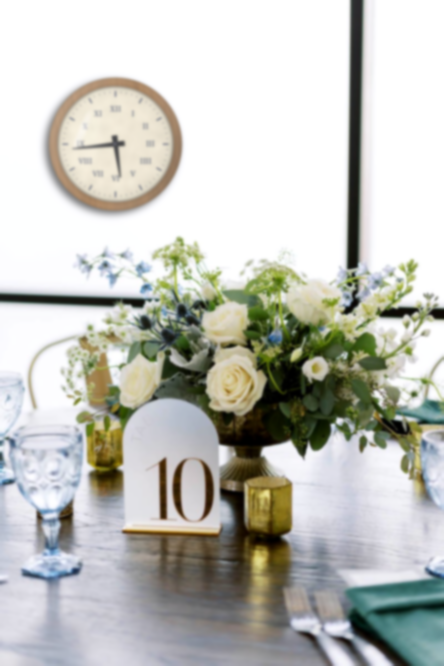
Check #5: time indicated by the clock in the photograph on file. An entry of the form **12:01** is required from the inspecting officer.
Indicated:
**5:44**
